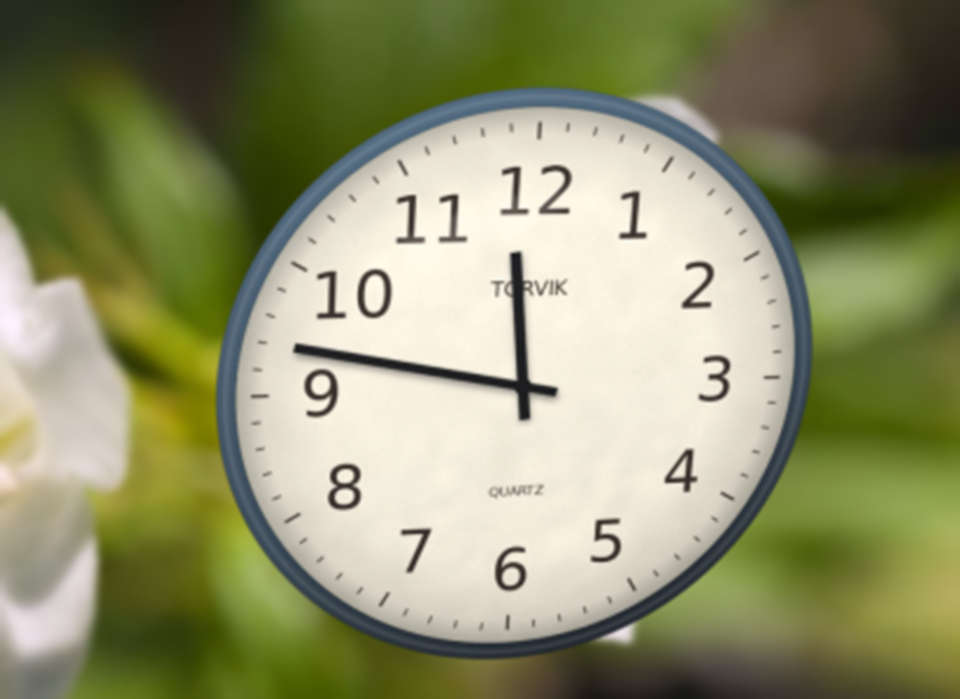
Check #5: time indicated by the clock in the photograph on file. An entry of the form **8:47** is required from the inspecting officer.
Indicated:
**11:47**
